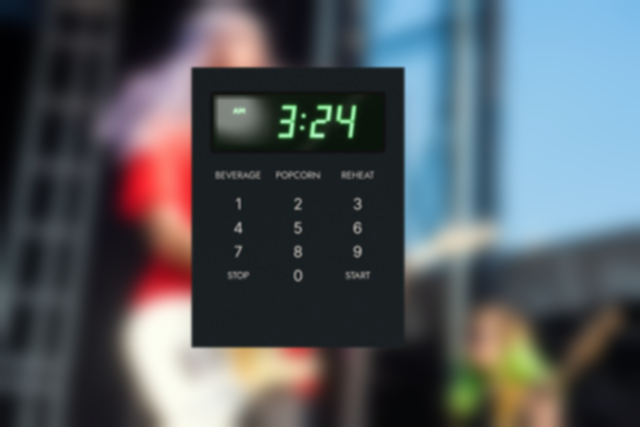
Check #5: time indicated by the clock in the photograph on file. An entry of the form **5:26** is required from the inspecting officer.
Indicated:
**3:24**
